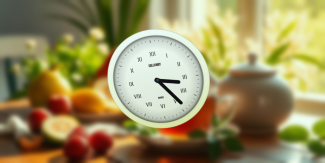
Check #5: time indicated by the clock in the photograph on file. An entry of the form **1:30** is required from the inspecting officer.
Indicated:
**3:24**
